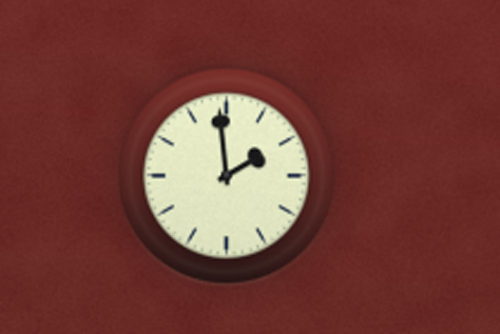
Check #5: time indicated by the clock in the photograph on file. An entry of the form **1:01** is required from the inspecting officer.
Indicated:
**1:59**
